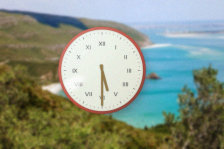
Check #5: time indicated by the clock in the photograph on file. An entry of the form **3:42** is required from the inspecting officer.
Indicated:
**5:30**
